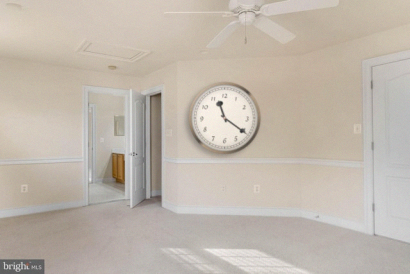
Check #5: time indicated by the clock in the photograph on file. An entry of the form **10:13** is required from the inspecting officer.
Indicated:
**11:21**
